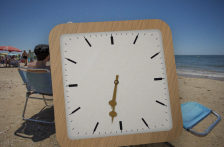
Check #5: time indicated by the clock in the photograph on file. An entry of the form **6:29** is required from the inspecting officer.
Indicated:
**6:32**
